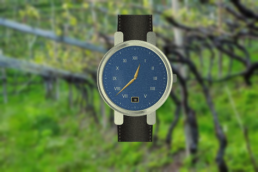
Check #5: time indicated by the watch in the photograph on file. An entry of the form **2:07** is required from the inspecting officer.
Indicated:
**12:38**
